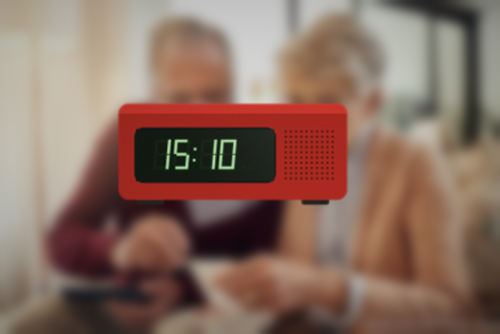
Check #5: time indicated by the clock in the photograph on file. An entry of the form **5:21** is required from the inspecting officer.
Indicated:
**15:10**
